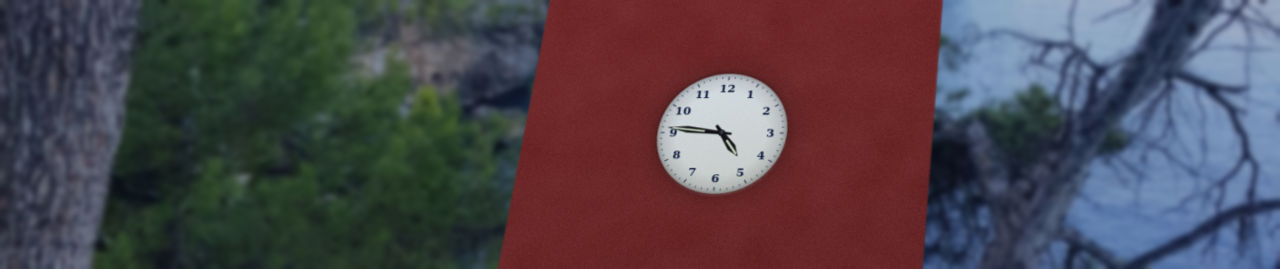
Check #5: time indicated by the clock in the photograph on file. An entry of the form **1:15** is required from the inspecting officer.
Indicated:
**4:46**
